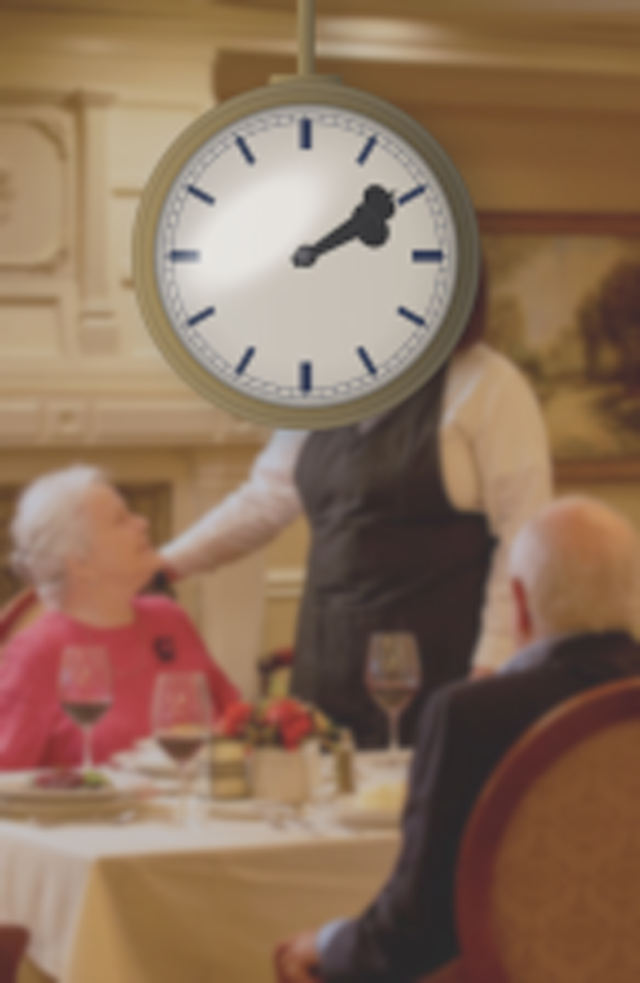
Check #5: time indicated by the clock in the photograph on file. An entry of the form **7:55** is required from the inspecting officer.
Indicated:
**2:09**
